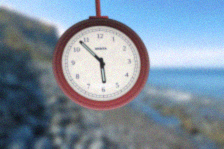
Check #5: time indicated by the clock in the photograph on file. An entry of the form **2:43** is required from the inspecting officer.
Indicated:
**5:53**
